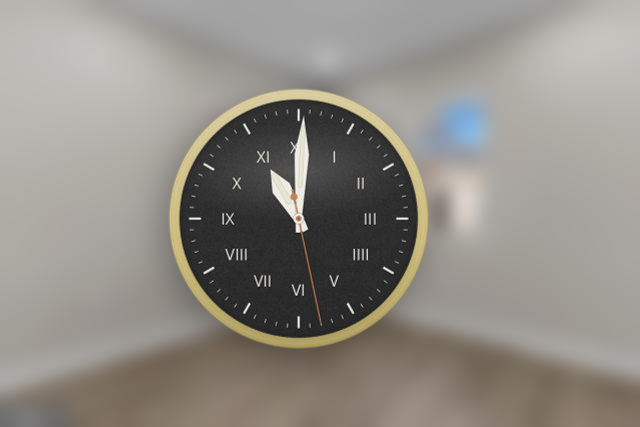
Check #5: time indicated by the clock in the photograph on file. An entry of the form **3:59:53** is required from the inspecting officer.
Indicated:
**11:00:28**
